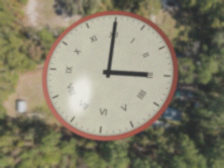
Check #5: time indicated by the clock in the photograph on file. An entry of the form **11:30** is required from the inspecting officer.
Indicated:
**3:00**
